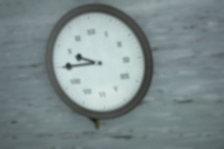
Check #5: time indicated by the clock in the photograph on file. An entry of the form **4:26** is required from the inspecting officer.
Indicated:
**9:45**
